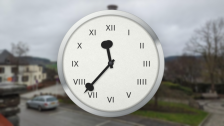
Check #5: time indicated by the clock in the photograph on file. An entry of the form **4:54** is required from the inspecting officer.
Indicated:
**11:37**
